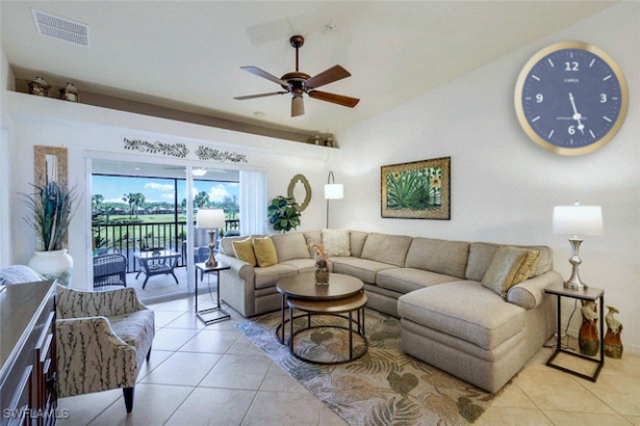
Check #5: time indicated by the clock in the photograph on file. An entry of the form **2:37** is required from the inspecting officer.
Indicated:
**5:27**
